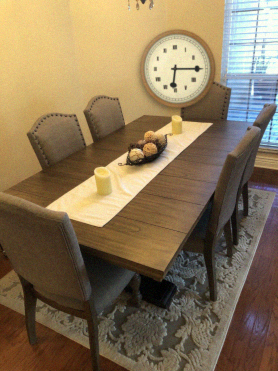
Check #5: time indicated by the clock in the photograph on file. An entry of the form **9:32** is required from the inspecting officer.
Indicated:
**6:15**
